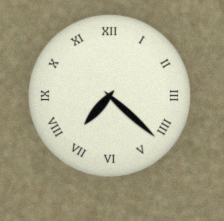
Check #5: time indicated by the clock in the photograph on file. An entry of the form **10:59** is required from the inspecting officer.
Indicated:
**7:22**
